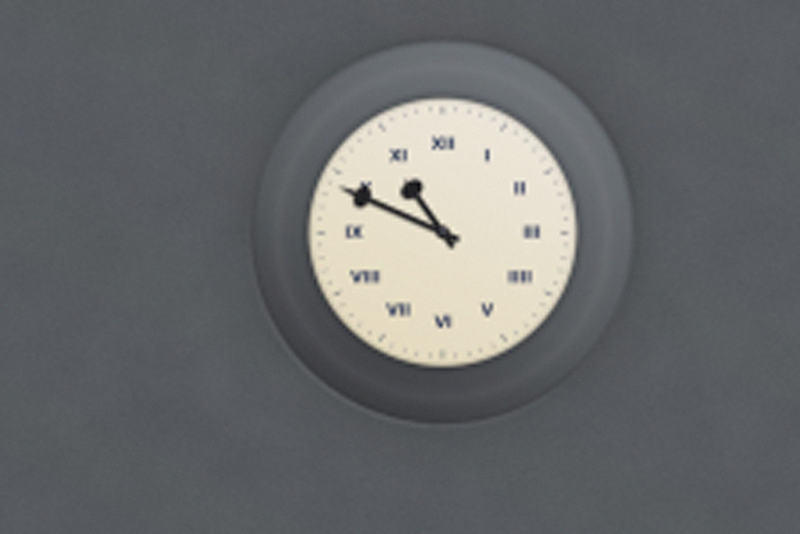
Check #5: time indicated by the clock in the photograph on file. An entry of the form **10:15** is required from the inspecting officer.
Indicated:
**10:49**
